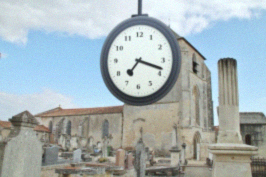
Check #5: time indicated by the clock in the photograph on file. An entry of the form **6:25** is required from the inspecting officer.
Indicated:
**7:18**
